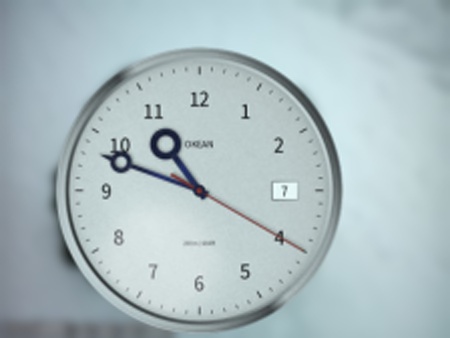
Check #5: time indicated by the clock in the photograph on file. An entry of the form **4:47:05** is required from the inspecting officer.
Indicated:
**10:48:20**
